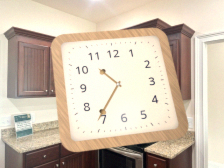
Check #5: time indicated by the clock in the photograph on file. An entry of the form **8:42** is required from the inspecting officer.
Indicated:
**10:36**
